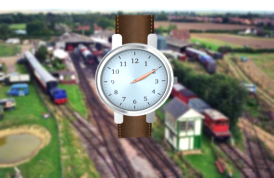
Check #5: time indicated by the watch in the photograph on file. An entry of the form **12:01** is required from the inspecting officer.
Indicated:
**2:10**
